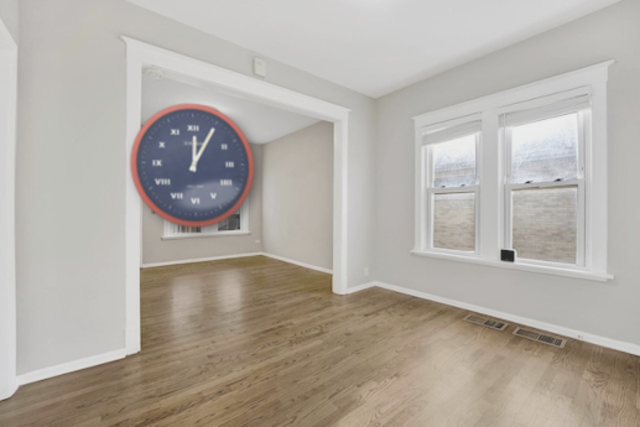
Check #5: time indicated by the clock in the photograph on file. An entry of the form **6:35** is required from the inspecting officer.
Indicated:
**12:05**
